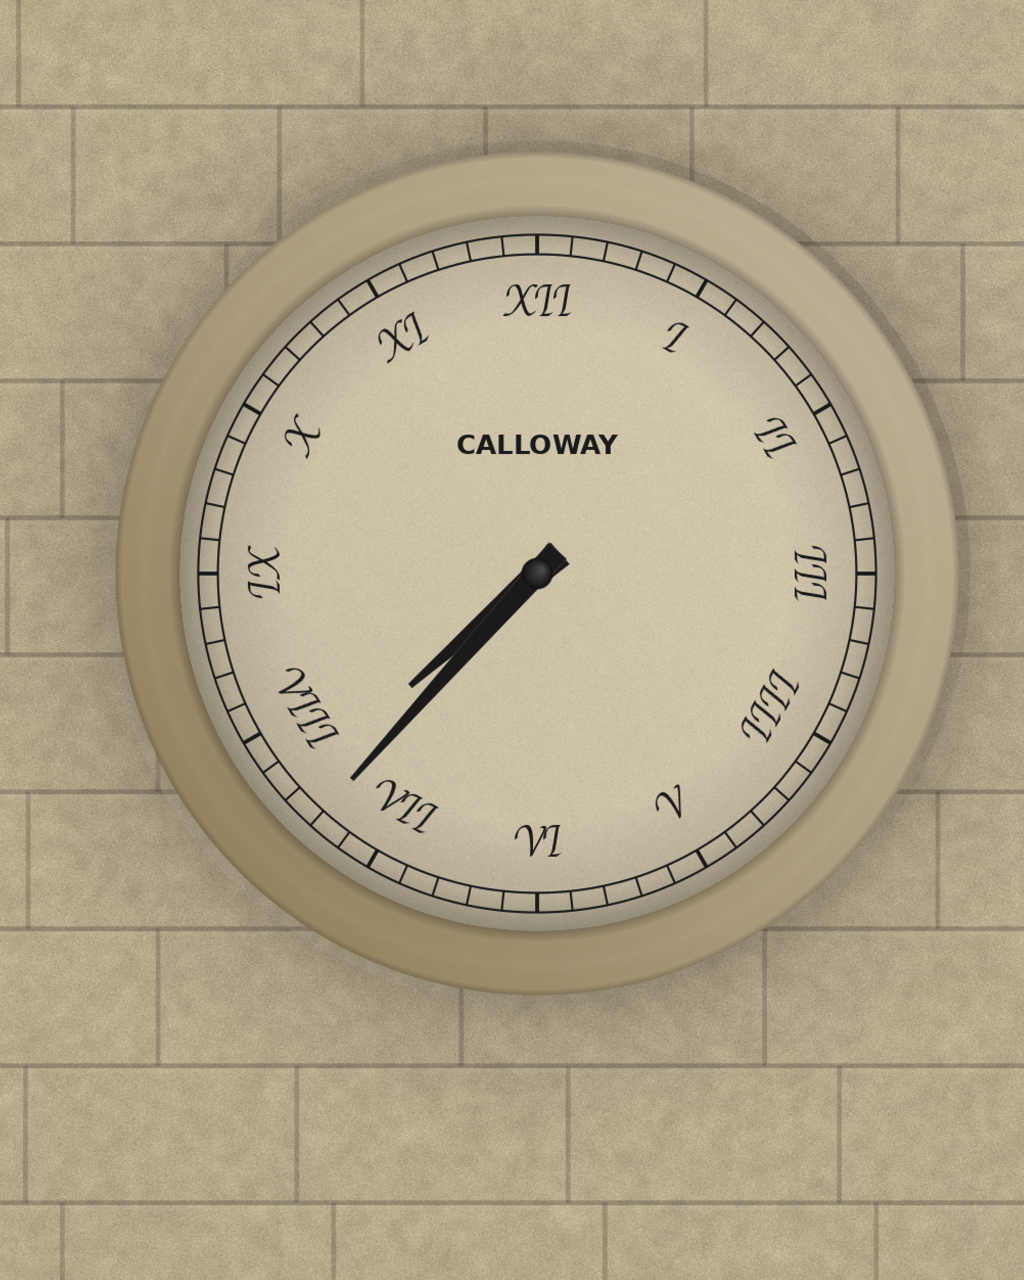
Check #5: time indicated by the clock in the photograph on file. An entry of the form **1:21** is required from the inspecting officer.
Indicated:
**7:37**
